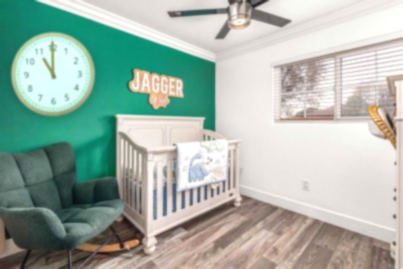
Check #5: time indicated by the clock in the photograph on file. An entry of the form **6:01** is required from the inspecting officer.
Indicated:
**11:00**
